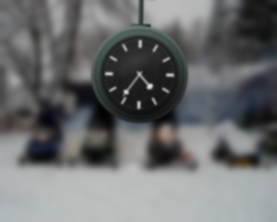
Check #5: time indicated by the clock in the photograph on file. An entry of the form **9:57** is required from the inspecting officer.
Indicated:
**4:36**
